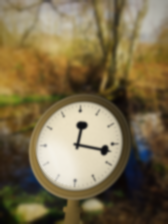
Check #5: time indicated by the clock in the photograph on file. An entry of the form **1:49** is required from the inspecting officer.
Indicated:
**12:17**
